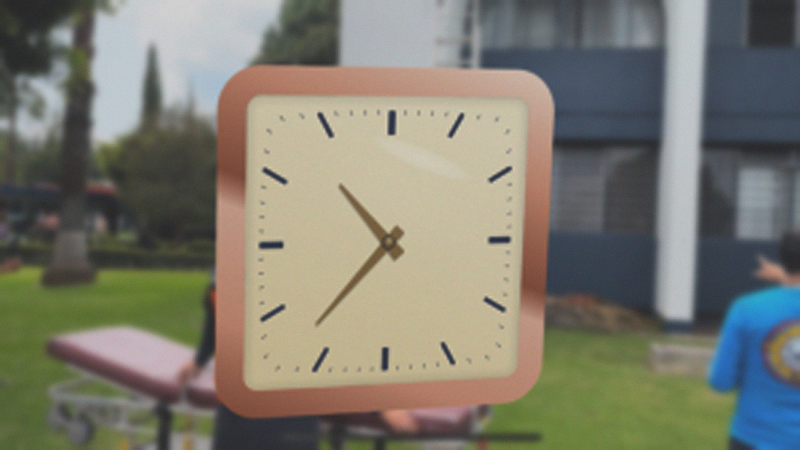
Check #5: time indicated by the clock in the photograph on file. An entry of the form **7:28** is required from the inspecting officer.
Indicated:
**10:37**
